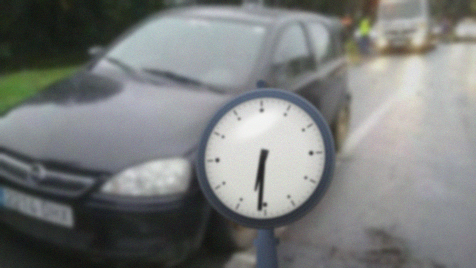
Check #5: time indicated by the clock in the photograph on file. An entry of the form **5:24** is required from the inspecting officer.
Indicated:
**6:31**
